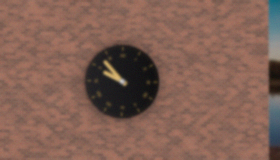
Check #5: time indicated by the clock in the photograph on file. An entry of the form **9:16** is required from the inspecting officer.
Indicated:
**9:53**
